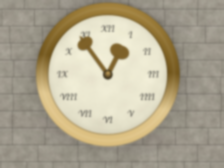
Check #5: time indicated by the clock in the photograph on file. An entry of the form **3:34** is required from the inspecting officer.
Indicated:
**12:54**
